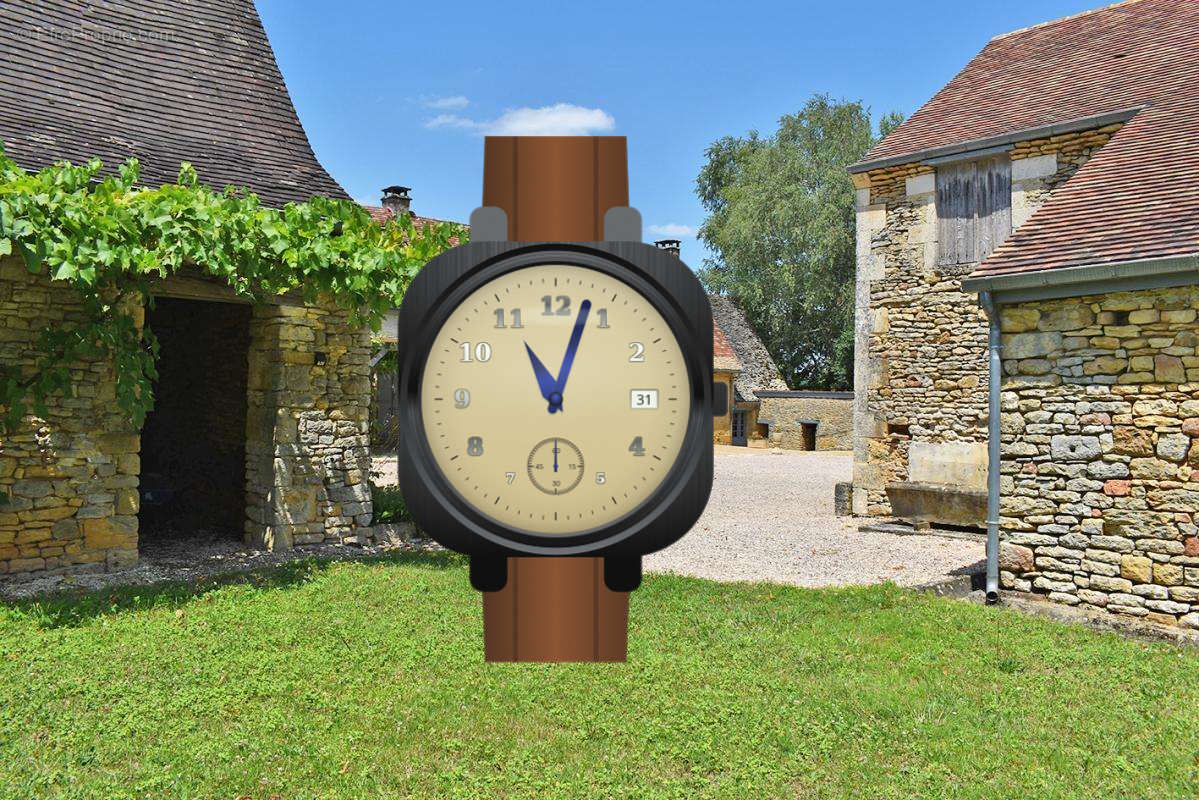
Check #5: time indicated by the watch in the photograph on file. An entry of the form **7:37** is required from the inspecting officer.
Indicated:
**11:03**
